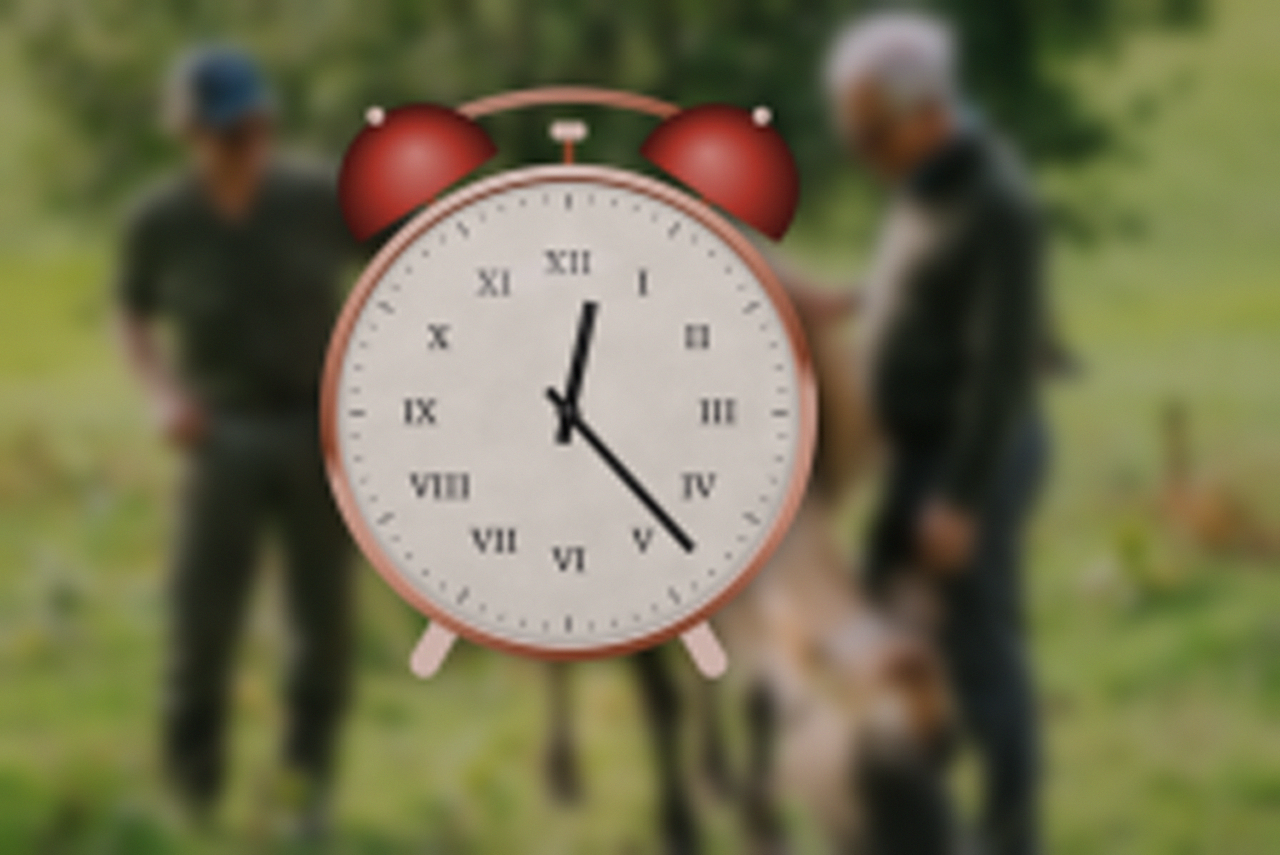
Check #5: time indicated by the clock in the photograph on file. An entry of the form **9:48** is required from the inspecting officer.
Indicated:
**12:23**
